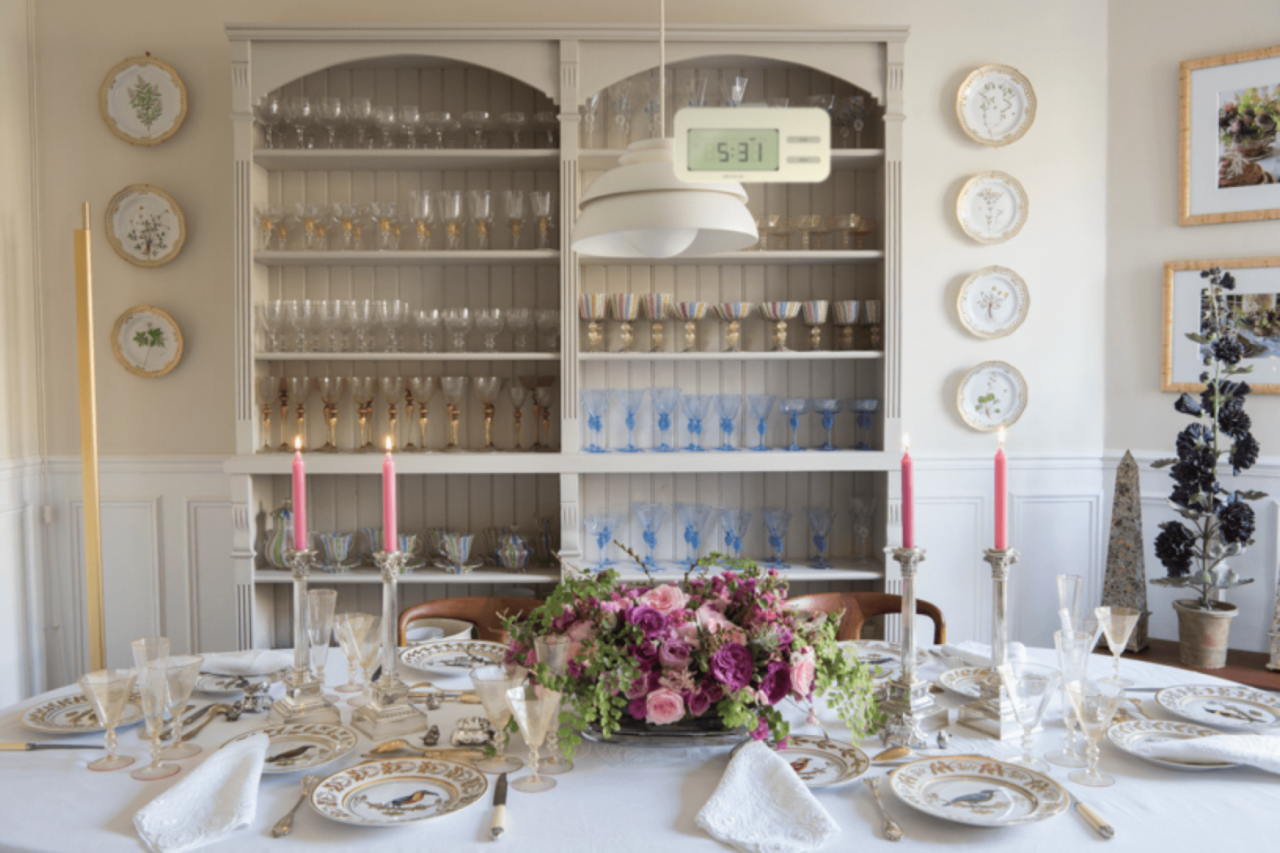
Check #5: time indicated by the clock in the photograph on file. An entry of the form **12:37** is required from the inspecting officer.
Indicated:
**5:31**
